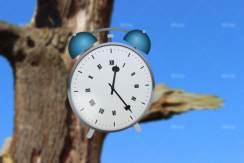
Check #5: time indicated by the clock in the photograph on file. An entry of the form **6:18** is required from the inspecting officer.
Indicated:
**12:24**
